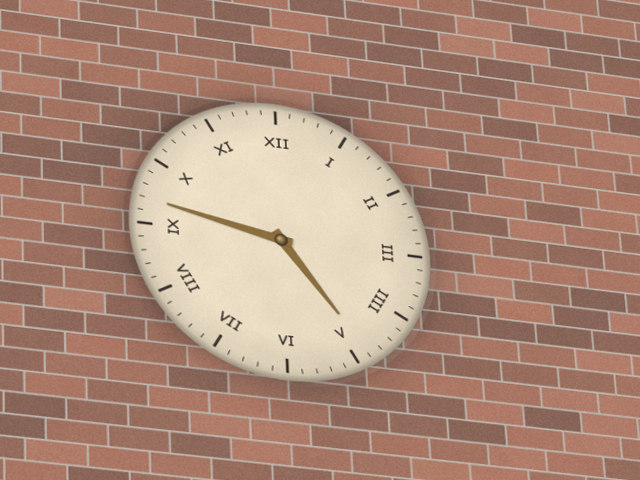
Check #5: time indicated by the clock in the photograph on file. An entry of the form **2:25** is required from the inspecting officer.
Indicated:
**4:47**
